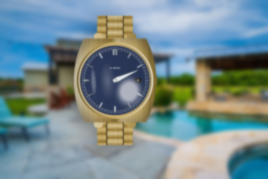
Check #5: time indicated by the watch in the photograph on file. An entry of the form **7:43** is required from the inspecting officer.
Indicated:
**2:11**
